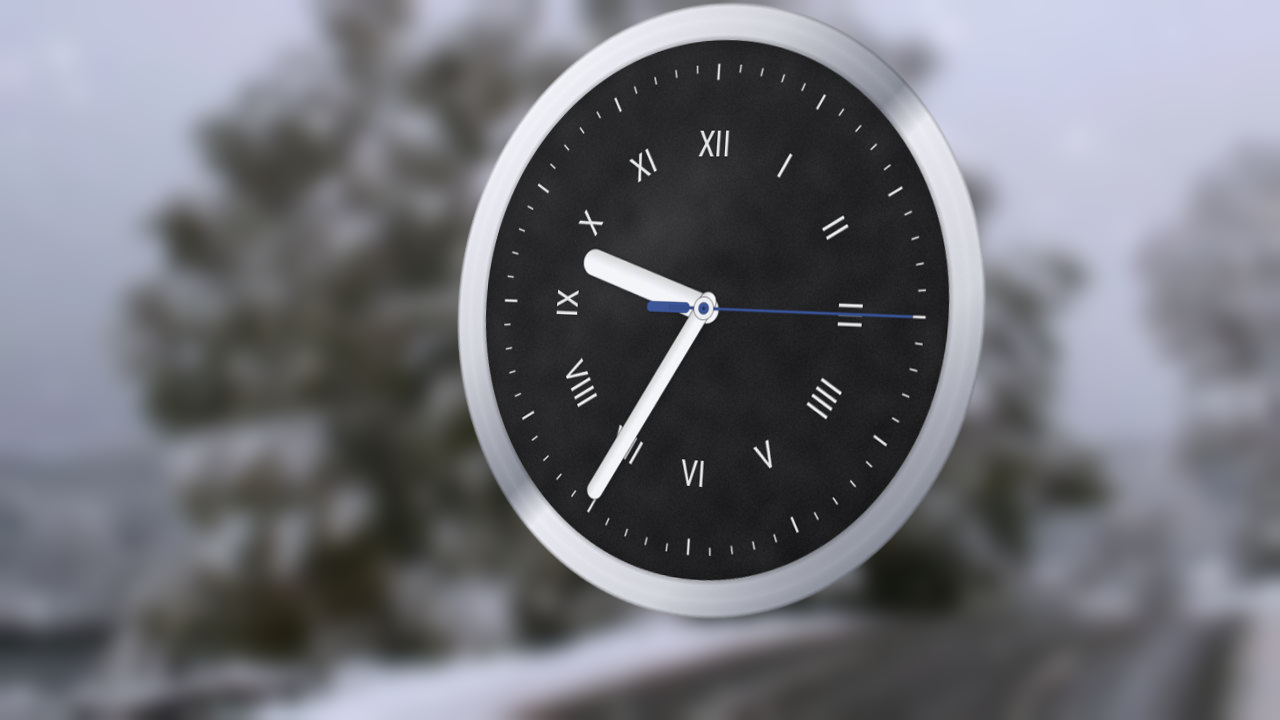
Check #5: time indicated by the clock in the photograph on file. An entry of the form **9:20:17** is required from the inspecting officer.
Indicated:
**9:35:15**
